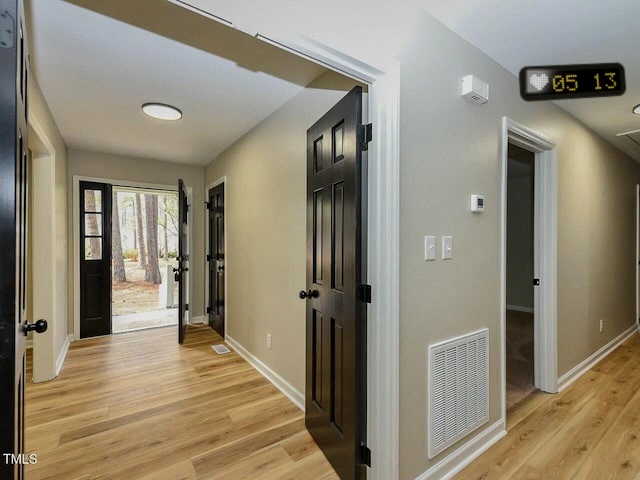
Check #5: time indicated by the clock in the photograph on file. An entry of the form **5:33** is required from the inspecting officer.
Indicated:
**5:13**
